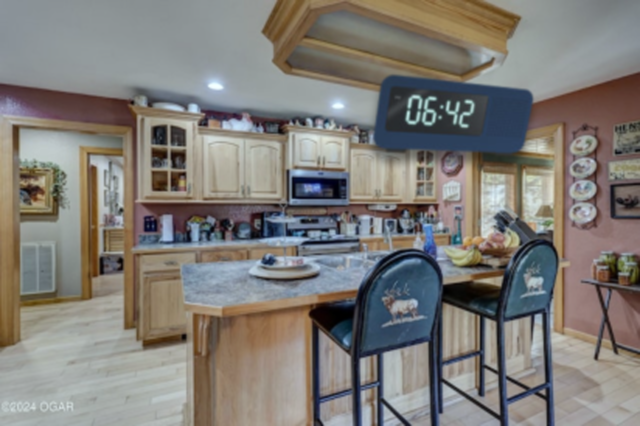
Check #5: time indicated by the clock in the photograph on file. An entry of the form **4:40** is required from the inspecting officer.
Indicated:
**6:42**
